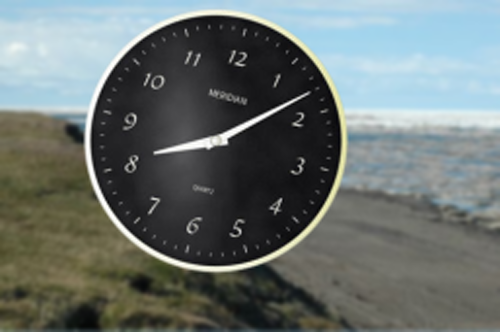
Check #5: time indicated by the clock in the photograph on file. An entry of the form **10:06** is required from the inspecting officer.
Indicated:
**8:08**
